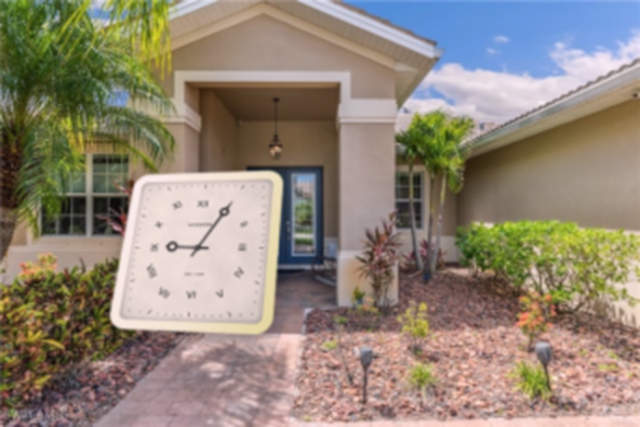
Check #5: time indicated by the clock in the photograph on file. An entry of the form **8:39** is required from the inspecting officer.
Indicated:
**9:05**
